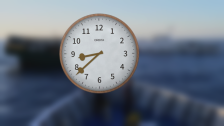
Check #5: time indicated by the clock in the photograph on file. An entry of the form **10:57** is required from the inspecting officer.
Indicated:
**8:38**
